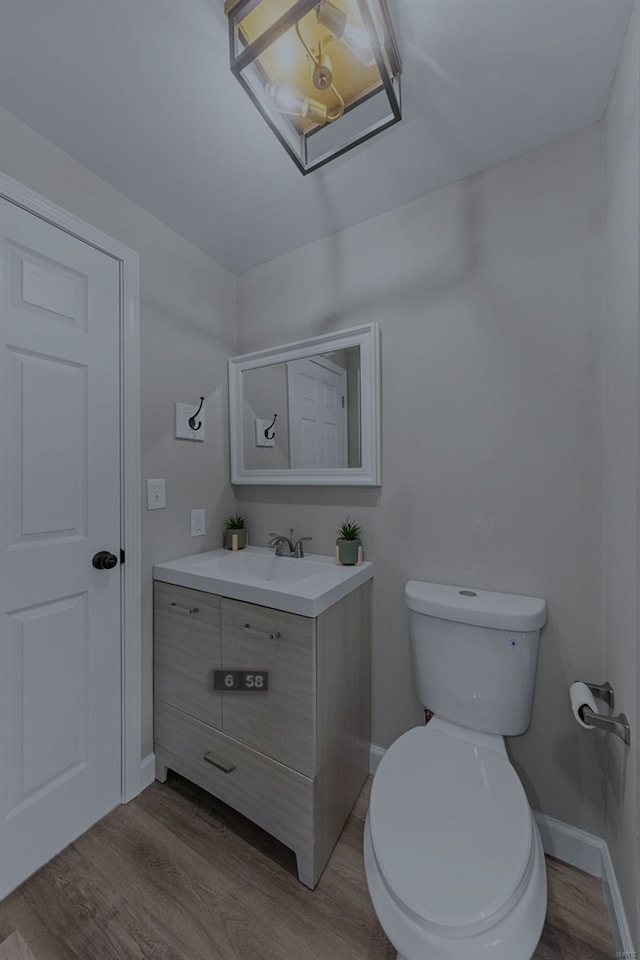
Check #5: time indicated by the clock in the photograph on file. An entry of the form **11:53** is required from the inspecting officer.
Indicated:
**6:58**
